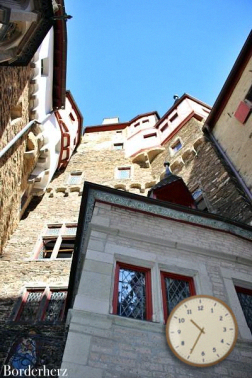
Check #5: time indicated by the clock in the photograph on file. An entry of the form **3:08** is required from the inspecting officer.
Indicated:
**10:35**
